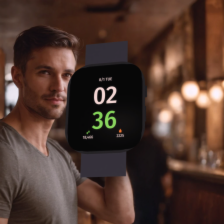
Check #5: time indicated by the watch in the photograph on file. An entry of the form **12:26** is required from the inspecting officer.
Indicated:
**2:36**
